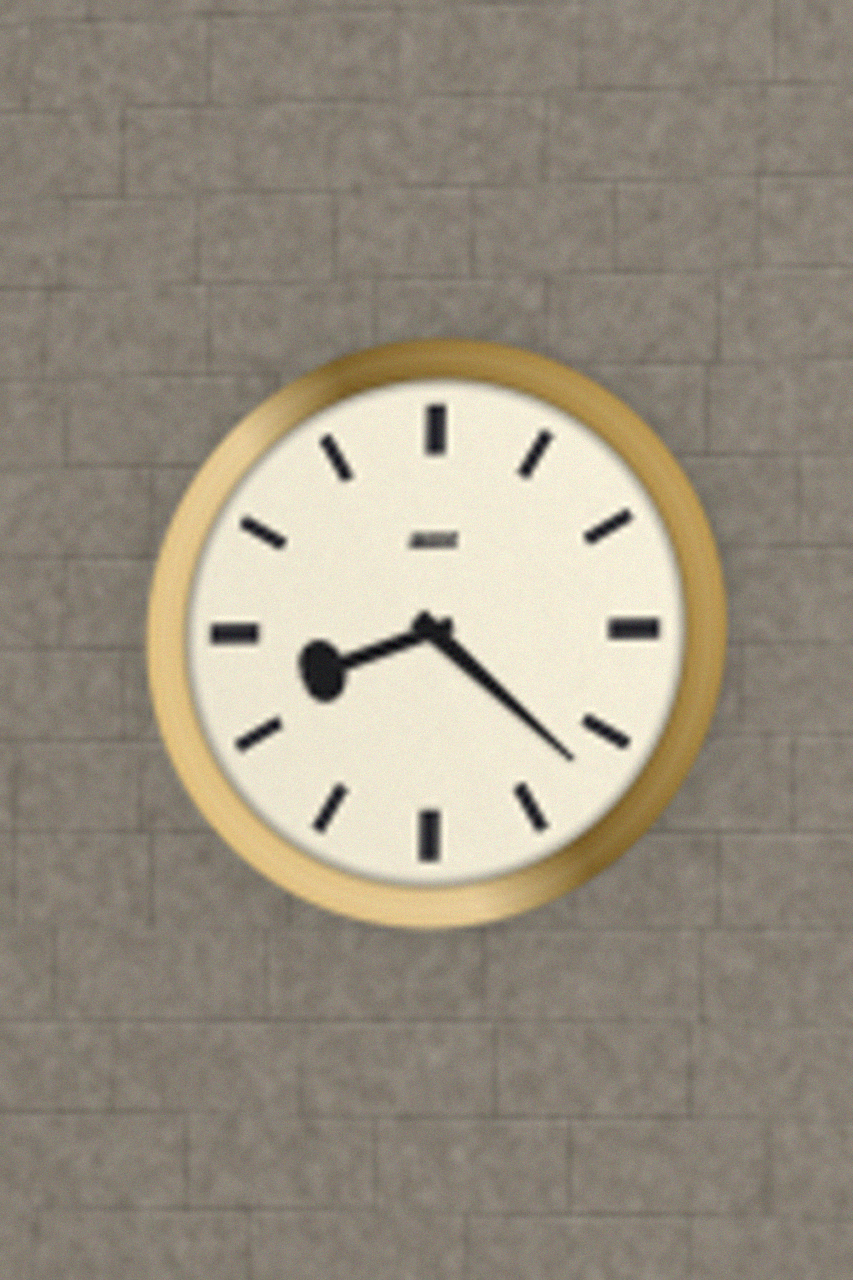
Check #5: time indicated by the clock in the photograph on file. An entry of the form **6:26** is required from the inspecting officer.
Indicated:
**8:22**
